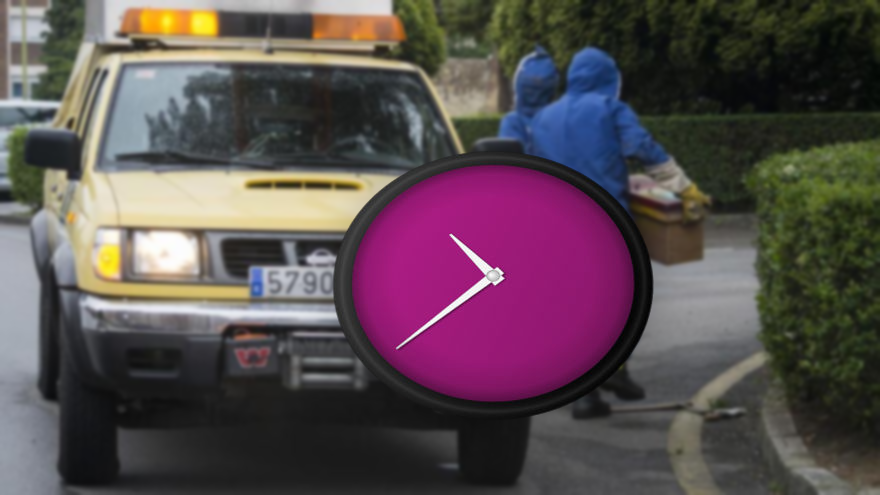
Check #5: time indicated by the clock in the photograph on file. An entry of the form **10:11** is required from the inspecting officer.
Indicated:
**10:38**
